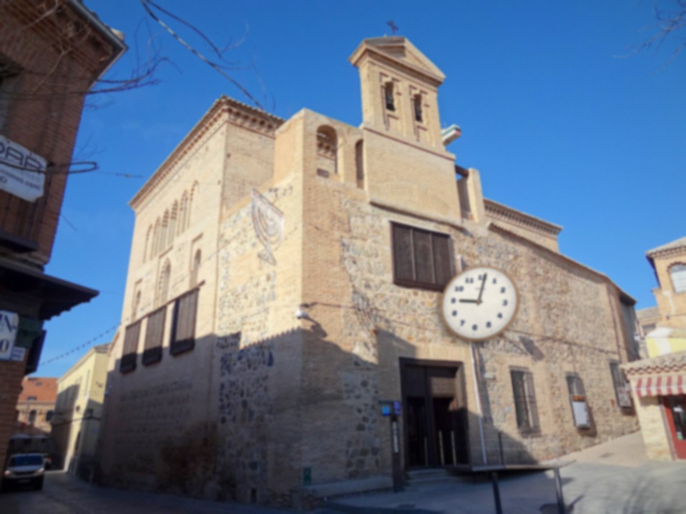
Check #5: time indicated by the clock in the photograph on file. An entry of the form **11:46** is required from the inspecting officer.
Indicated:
**9:01**
